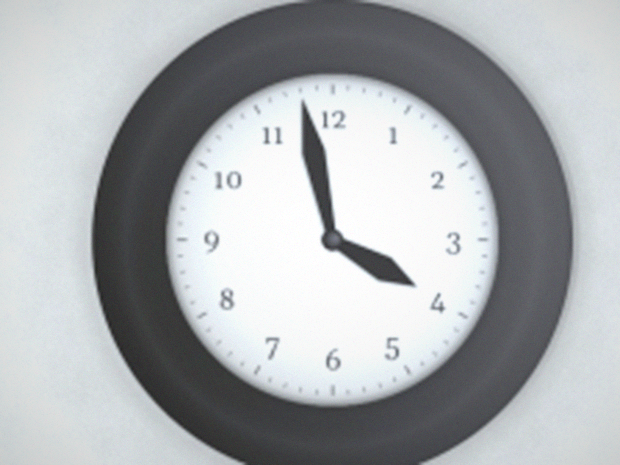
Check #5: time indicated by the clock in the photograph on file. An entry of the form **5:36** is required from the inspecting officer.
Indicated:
**3:58**
